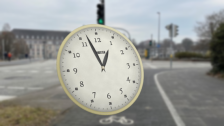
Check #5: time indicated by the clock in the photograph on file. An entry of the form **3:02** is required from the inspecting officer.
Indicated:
**12:57**
